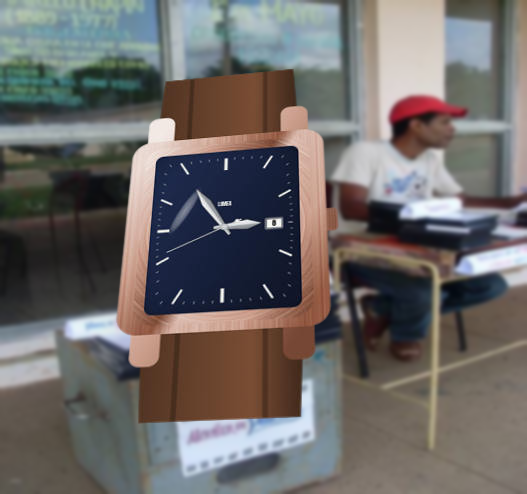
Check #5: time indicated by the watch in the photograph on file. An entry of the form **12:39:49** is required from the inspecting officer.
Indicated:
**2:54:41**
